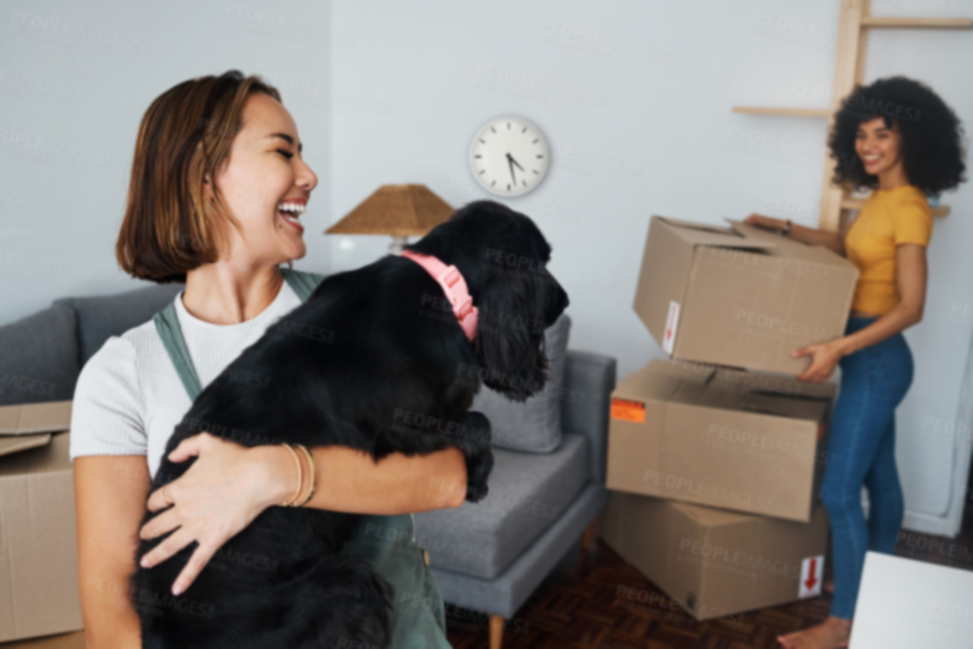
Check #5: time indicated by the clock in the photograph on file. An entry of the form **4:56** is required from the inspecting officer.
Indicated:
**4:28**
